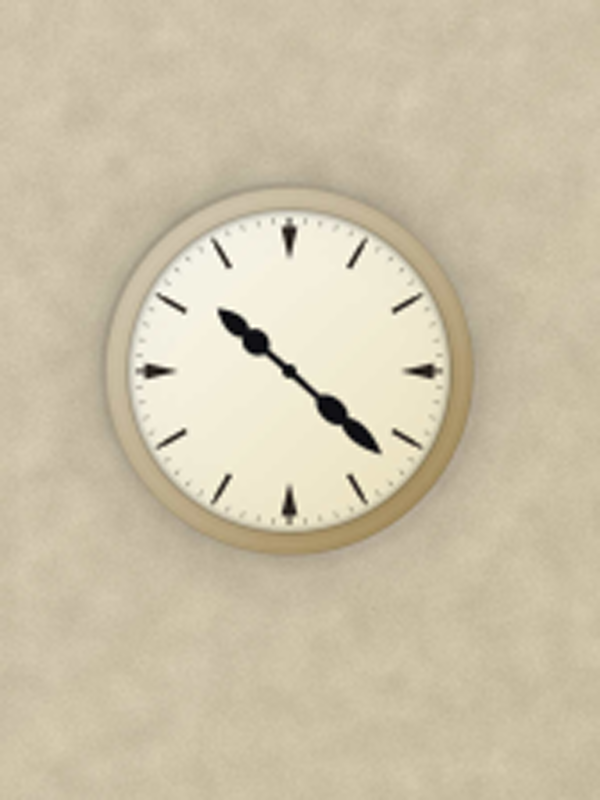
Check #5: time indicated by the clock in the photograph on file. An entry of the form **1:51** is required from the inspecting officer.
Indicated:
**10:22**
